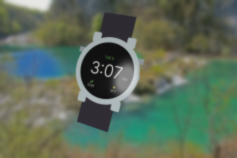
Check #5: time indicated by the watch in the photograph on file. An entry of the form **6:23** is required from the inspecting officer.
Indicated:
**3:07**
